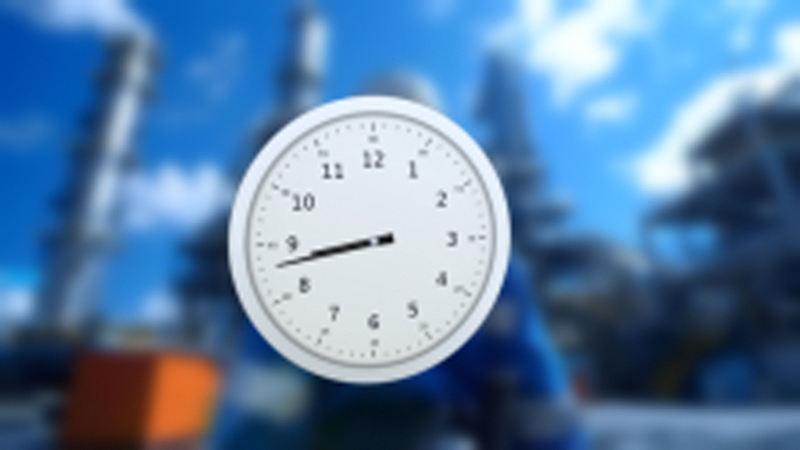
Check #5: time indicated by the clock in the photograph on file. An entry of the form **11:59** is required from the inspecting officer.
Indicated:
**8:43**
